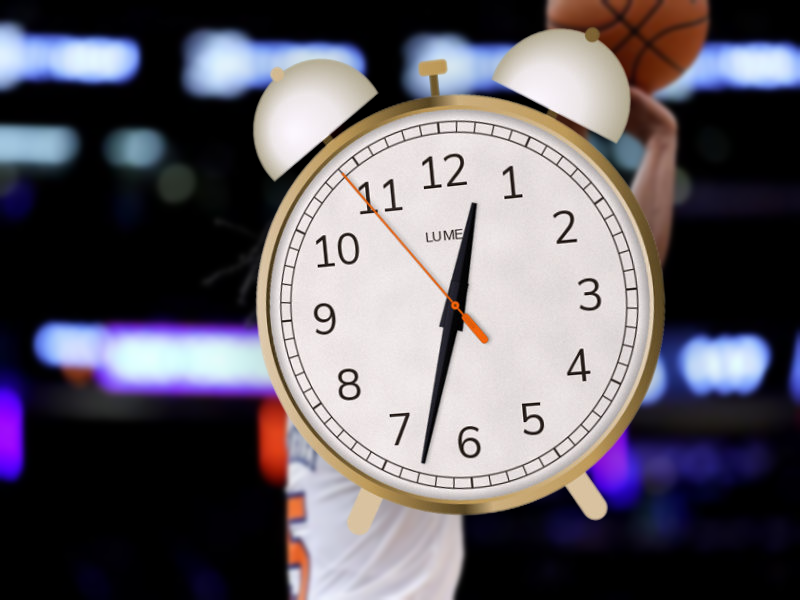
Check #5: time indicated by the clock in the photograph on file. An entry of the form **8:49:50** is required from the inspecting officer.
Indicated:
**12:32:54**
